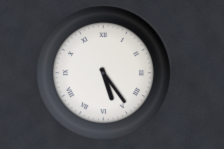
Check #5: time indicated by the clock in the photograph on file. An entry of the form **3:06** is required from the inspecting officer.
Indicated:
**5:24**
